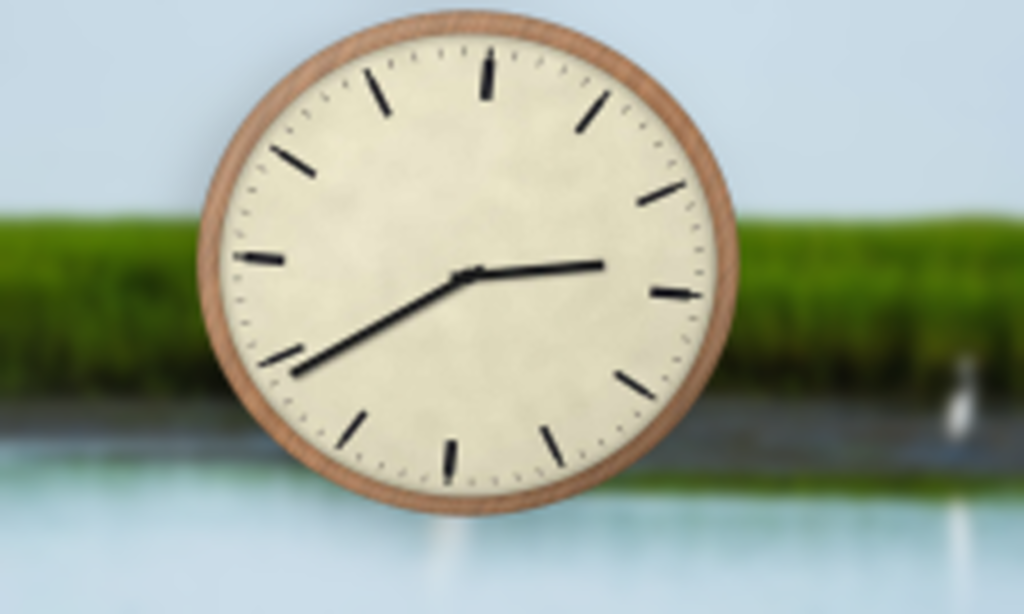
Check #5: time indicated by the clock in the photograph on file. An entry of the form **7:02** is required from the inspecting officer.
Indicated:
**2:39**
